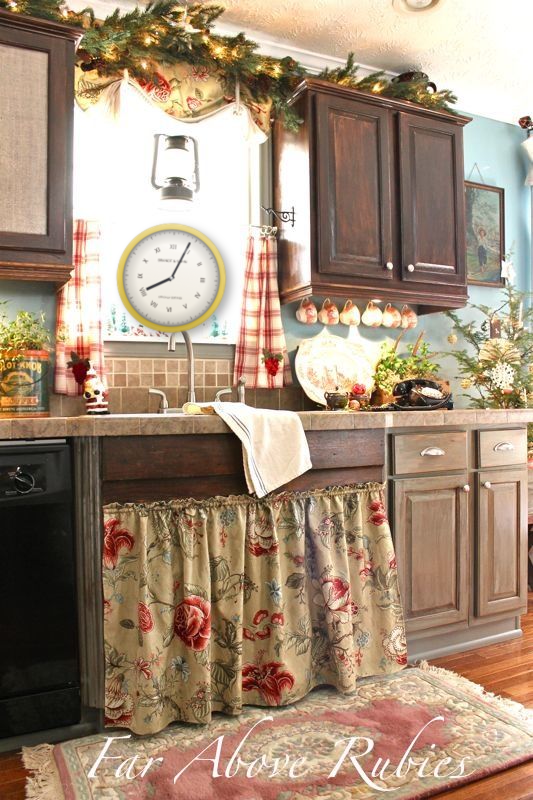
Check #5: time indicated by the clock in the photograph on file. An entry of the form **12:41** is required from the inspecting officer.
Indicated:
**8:04**
